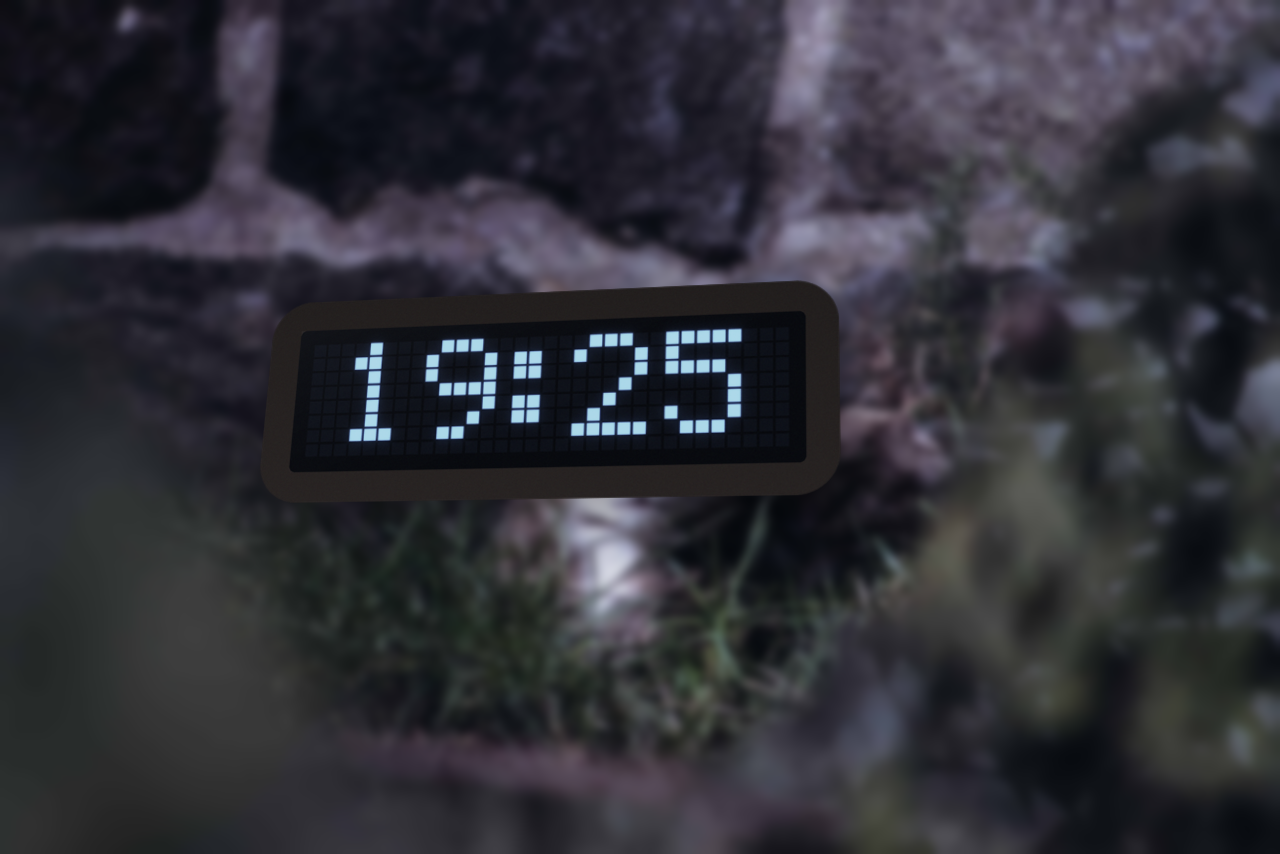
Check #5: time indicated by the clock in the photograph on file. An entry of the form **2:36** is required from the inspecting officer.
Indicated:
**19:25**
